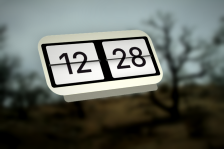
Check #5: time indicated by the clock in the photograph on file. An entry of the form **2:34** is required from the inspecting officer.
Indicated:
**12:28**
